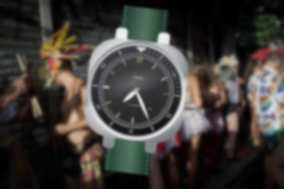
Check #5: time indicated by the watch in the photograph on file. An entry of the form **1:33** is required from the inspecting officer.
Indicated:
**7:25**
